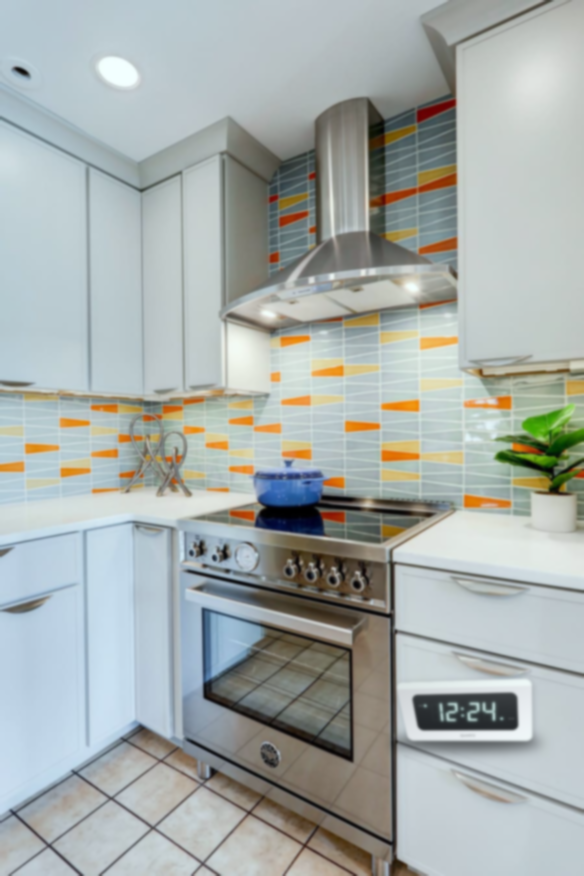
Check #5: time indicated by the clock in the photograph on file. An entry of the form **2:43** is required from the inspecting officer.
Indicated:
**12:24**
